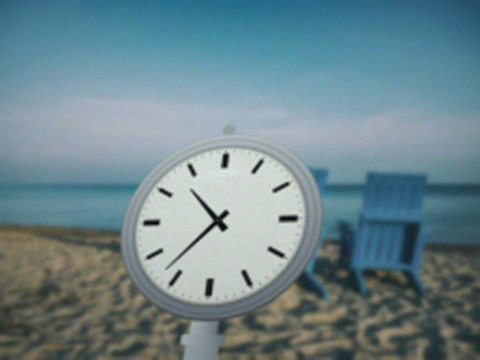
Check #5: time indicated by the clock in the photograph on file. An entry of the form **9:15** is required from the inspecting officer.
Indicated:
**10:37**
